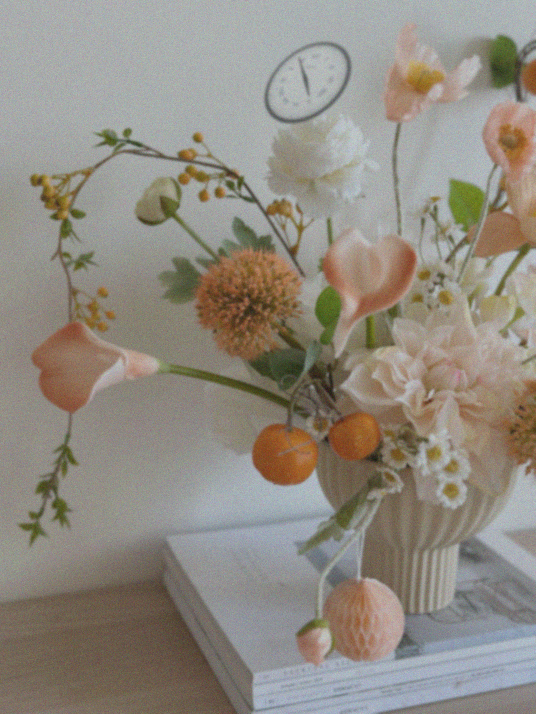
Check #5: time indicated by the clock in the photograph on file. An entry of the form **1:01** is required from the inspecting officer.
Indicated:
**4:54**
